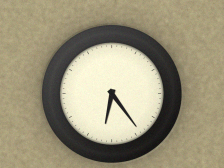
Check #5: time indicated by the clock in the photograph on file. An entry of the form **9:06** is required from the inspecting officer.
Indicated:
**6:24**
